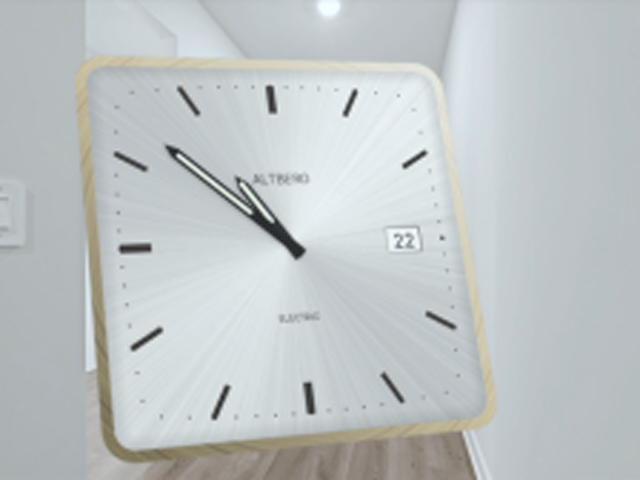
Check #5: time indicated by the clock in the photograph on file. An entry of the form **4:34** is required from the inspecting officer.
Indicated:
**10:52**
